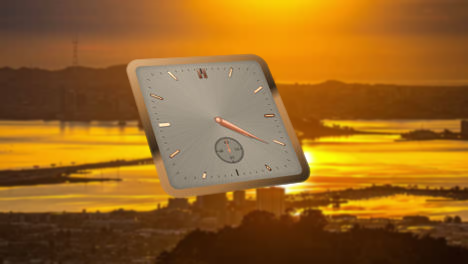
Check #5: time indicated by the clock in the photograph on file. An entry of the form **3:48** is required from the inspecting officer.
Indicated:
**4:21**
